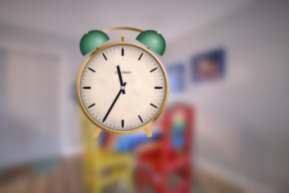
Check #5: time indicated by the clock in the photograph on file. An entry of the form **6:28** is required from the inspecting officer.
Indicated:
**11:35**
